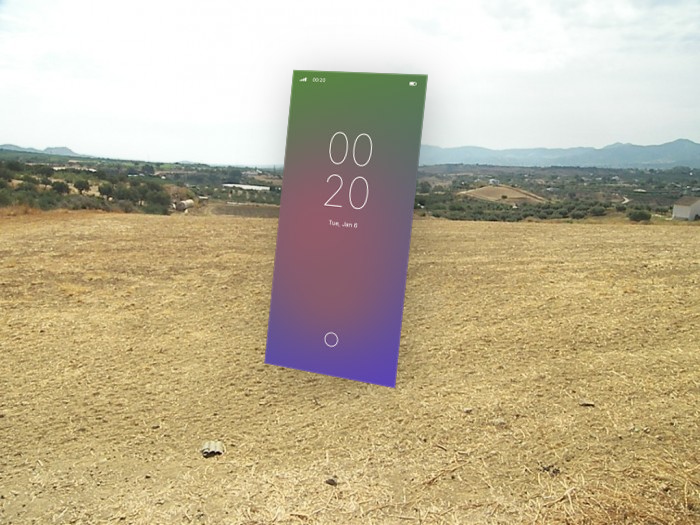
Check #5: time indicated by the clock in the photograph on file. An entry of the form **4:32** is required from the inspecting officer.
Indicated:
**0:20**
